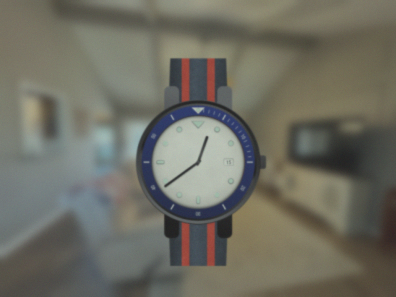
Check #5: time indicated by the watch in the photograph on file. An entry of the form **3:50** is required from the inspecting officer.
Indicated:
**12:39**
